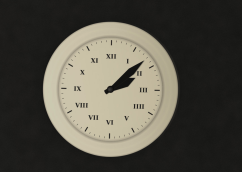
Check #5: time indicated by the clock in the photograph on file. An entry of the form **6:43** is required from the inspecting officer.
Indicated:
**2:08**
